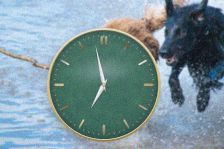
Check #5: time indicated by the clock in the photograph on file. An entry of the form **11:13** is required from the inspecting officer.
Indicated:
**6:58**
